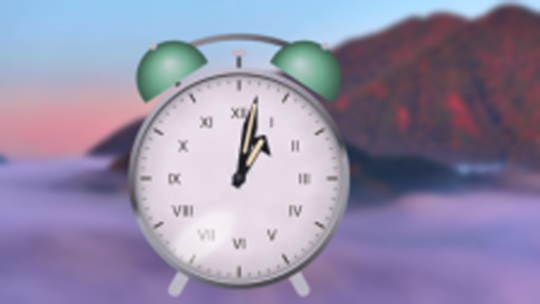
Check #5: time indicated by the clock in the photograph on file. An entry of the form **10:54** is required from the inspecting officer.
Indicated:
**1:02**
